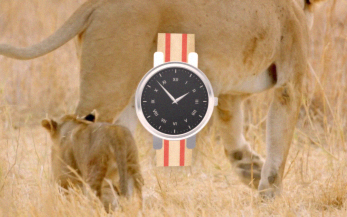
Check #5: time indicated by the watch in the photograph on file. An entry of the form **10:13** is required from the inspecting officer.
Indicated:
**1:53**
